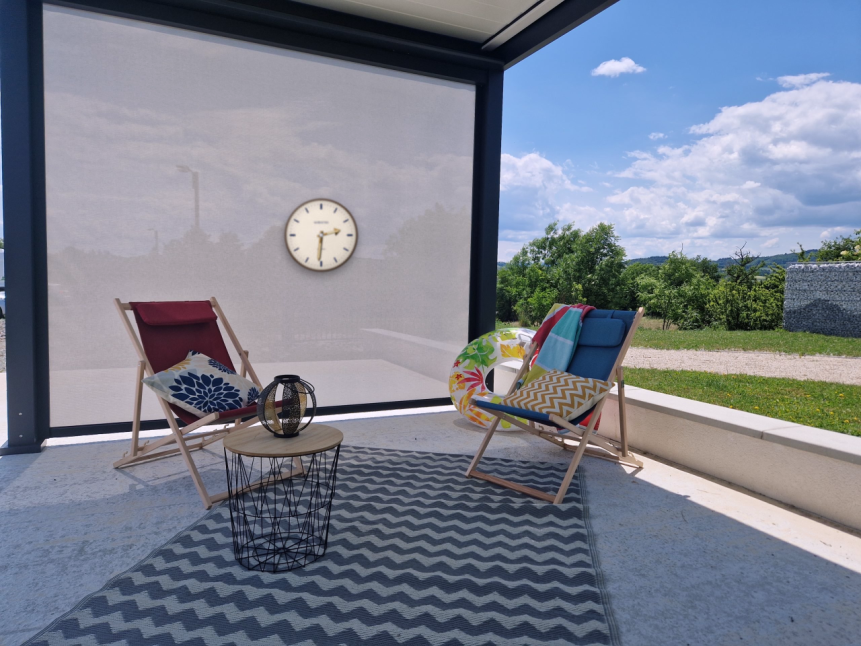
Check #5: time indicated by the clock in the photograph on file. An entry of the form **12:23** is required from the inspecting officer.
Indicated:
**2:31**
